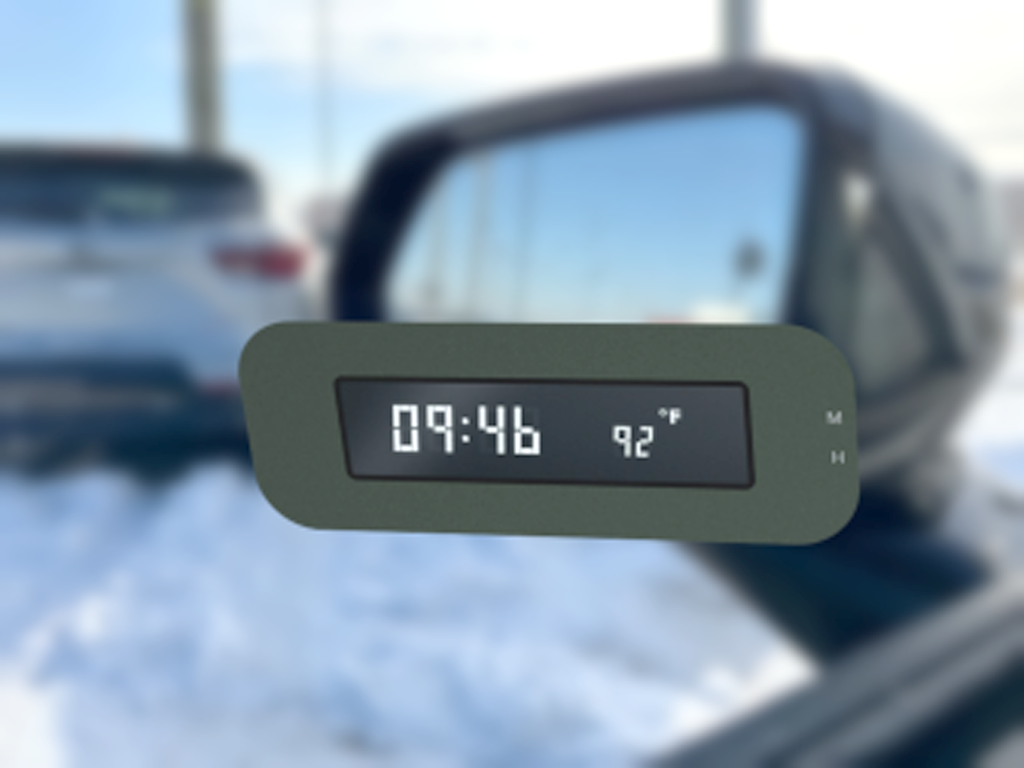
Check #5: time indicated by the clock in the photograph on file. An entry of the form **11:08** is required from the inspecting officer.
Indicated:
**9:46**
